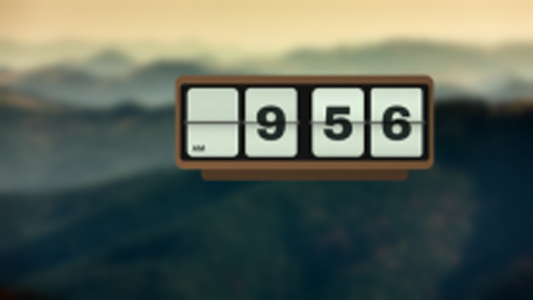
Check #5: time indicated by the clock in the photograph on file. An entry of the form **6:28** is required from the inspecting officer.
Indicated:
**9:56**
